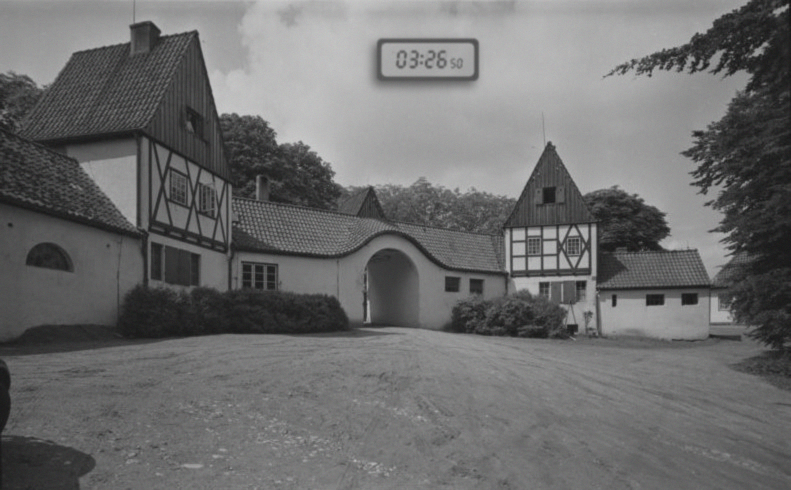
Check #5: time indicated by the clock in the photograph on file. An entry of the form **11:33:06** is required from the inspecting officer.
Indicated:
**3:26:50**
